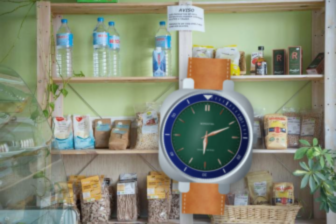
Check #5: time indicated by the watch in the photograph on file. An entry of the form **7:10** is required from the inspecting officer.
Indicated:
**6:11**
